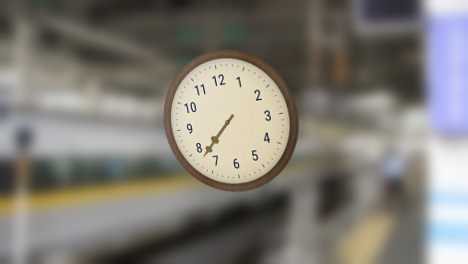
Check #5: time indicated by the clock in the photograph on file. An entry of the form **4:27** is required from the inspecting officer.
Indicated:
**7:38**
